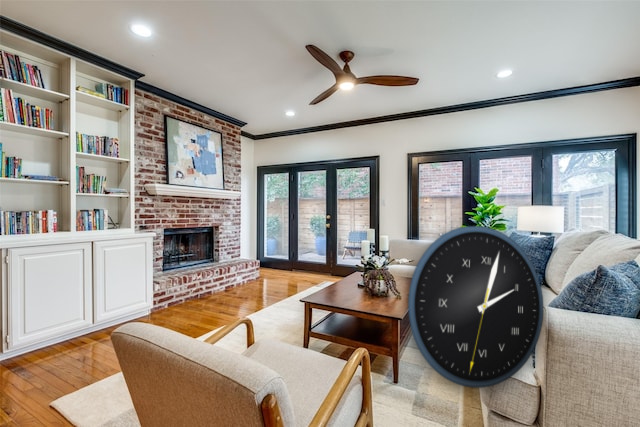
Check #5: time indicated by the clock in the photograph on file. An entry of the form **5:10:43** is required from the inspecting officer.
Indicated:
**2:02:32**
